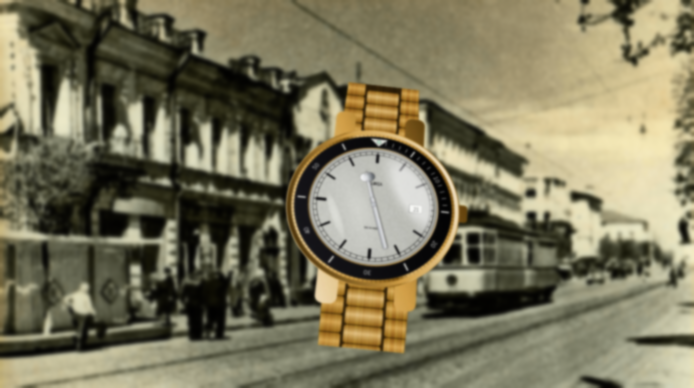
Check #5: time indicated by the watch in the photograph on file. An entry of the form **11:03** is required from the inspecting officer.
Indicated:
**11:27**
